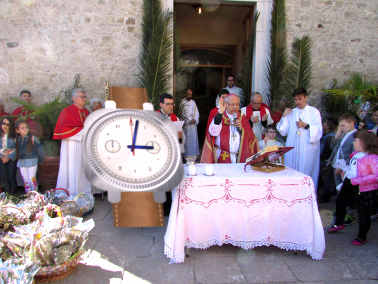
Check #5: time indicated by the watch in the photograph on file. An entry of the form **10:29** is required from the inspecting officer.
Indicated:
**3:02**
